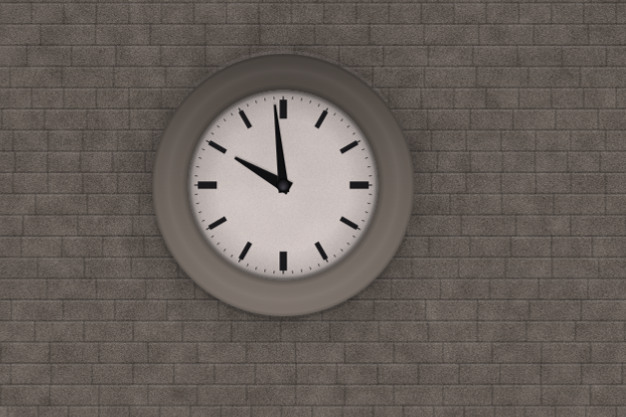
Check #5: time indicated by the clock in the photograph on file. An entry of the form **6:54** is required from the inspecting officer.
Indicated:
**9:59**
